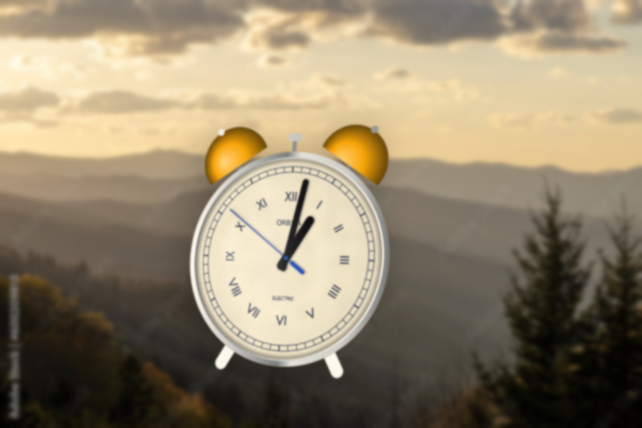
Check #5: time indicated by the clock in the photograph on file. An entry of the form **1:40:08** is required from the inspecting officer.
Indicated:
**1:01:51**
